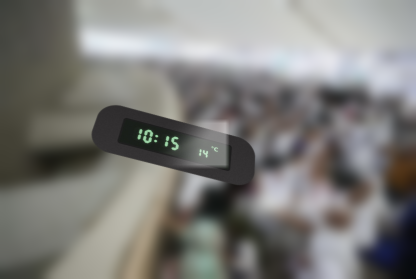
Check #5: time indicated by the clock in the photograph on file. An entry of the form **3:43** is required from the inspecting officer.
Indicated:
**10:15**
